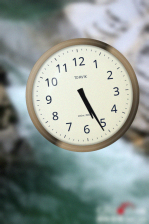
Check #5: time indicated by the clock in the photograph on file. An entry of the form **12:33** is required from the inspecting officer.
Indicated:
**5:26**
